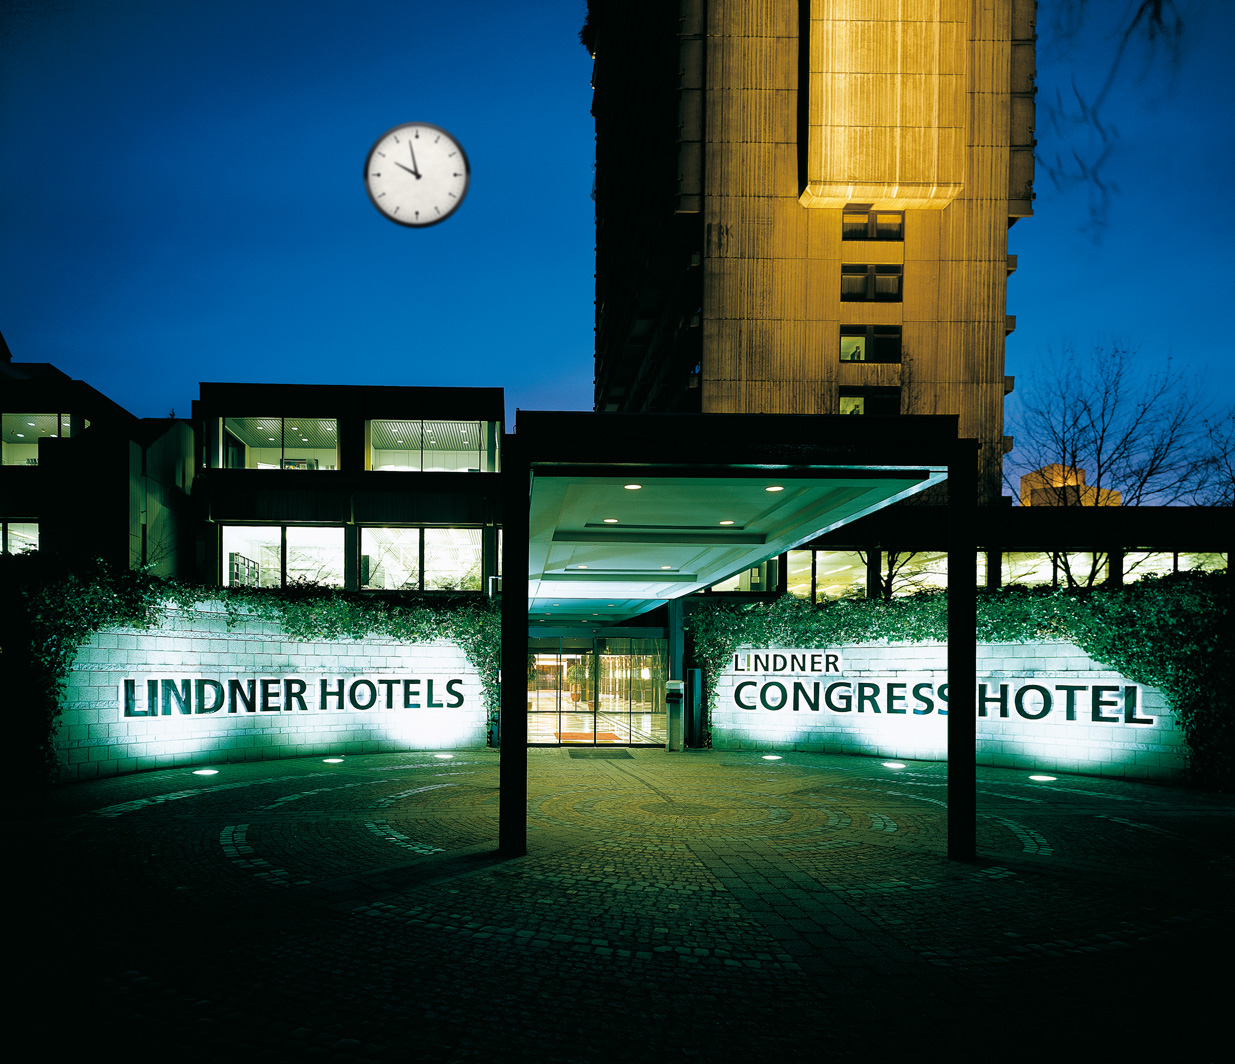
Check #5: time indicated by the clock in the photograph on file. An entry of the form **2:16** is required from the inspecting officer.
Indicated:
**9:58**
